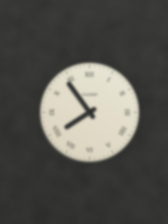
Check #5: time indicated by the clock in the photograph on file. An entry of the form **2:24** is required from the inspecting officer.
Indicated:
**7:54**
